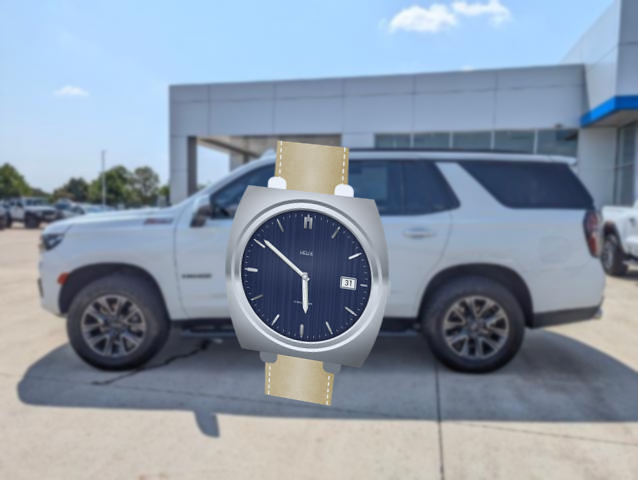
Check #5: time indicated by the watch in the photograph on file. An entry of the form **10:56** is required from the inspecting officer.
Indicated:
**5:51**
